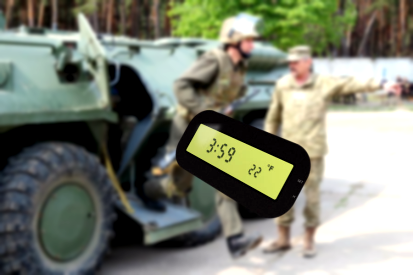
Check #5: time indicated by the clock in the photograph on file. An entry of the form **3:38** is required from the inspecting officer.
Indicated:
**3:59**
